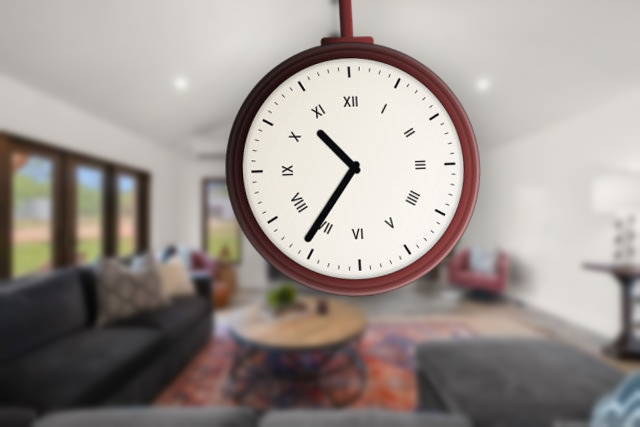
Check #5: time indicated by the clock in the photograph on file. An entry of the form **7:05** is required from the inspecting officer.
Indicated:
**10:36**
